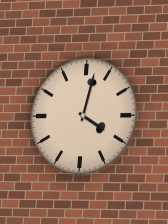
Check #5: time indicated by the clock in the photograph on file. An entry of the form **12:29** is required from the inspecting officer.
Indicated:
**4:02**
